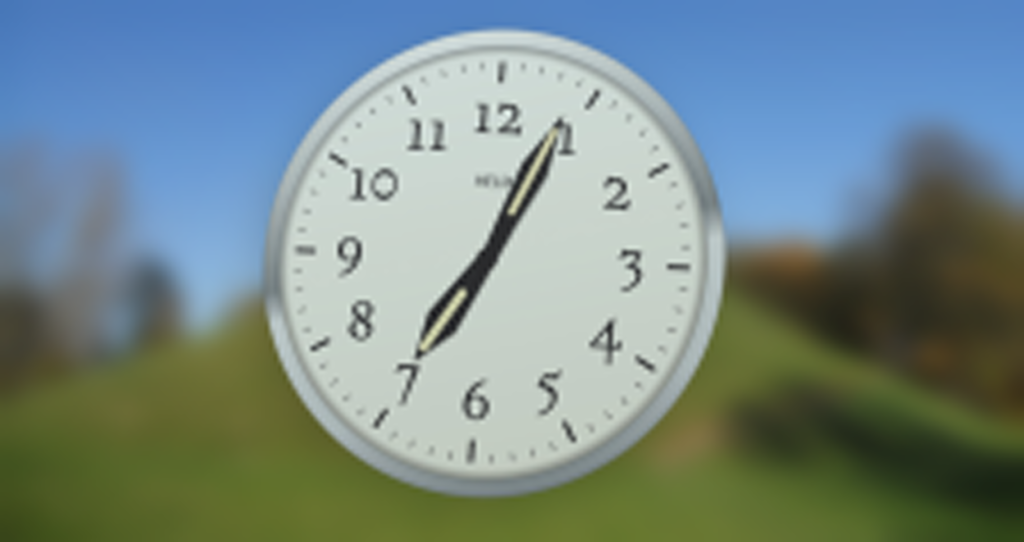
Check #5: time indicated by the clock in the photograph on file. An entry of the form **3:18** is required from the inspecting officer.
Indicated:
**7:04**
